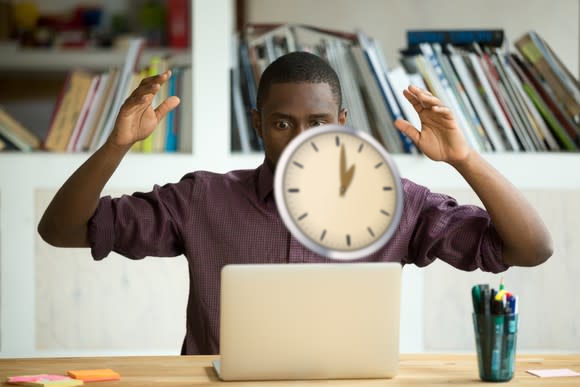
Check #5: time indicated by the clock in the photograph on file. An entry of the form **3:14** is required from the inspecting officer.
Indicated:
**1:01**
